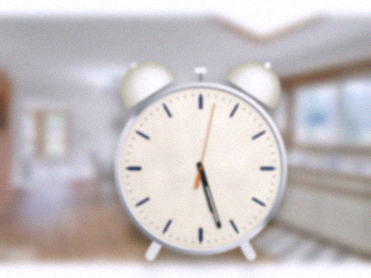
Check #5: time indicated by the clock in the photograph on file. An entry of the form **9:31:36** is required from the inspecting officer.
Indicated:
**5:27:02**
